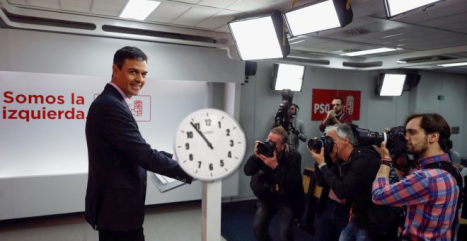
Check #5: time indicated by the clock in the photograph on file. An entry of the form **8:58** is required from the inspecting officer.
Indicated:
**10:54**
